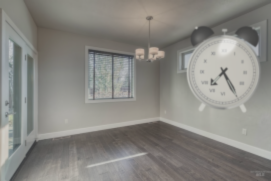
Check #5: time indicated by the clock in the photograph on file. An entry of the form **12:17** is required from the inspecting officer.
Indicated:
**7:25**
